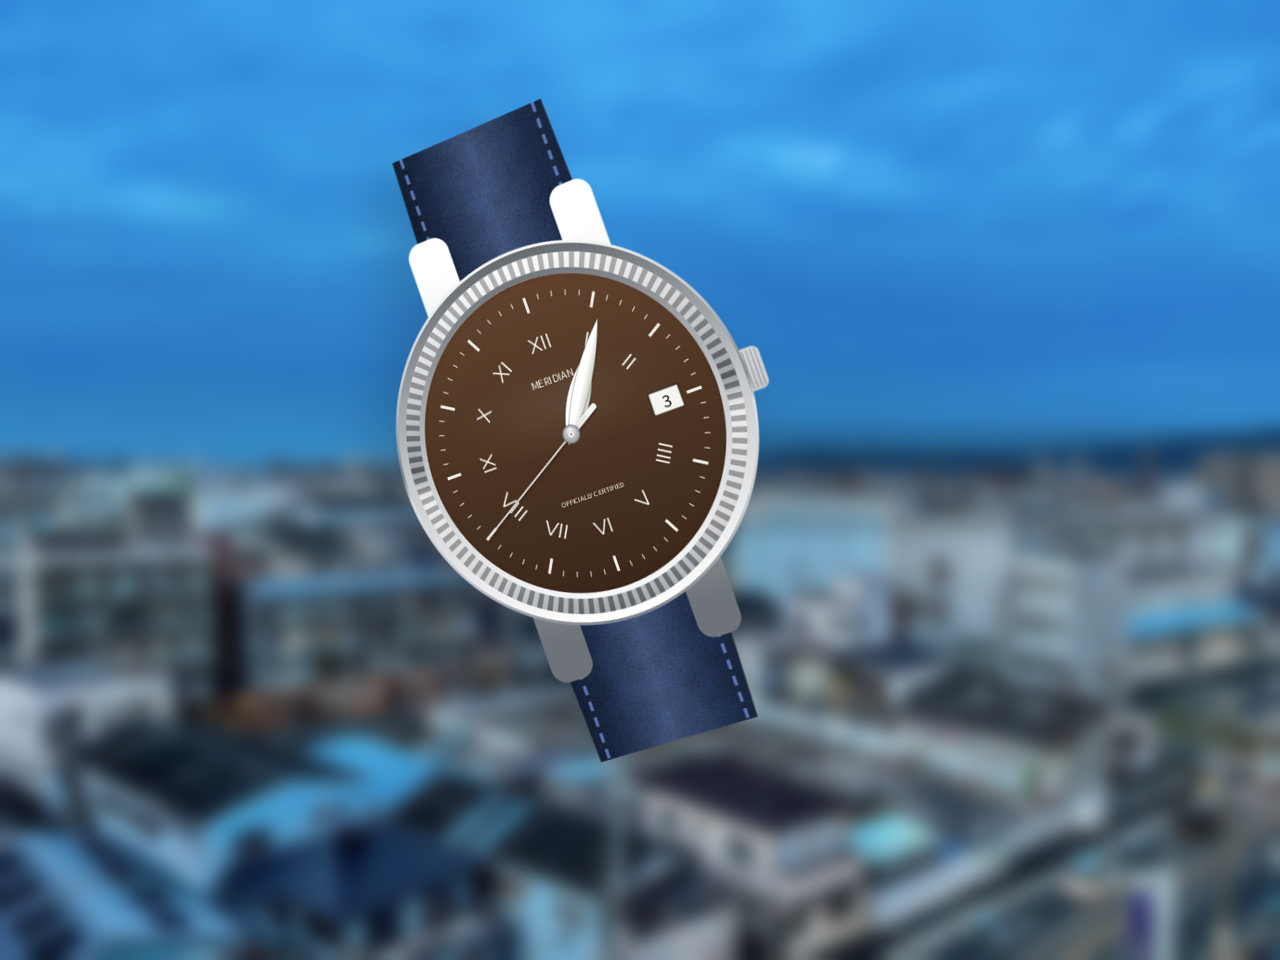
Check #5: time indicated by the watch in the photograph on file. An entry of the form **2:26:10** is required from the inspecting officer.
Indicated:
**1:05:40**
